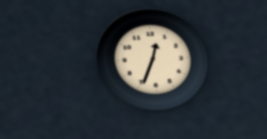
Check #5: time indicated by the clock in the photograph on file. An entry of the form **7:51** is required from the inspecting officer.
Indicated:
**12:34**
